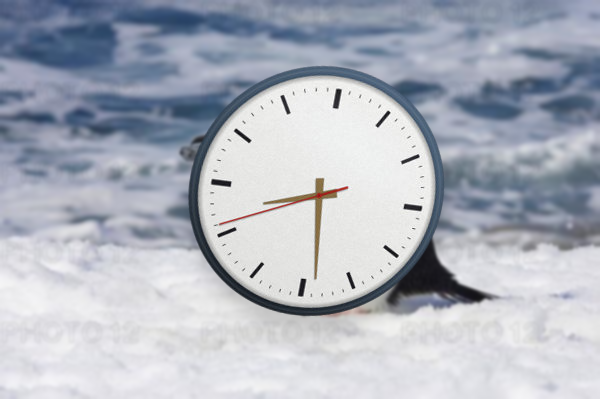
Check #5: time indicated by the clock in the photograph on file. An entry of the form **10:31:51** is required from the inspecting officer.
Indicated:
**8:28:41**
